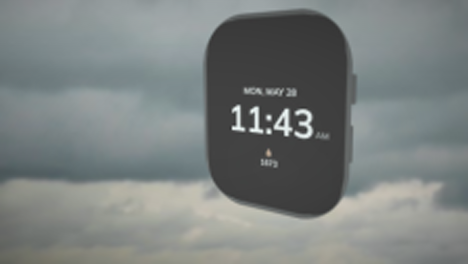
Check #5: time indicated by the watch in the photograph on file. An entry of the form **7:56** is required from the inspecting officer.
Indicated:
**11:43**
